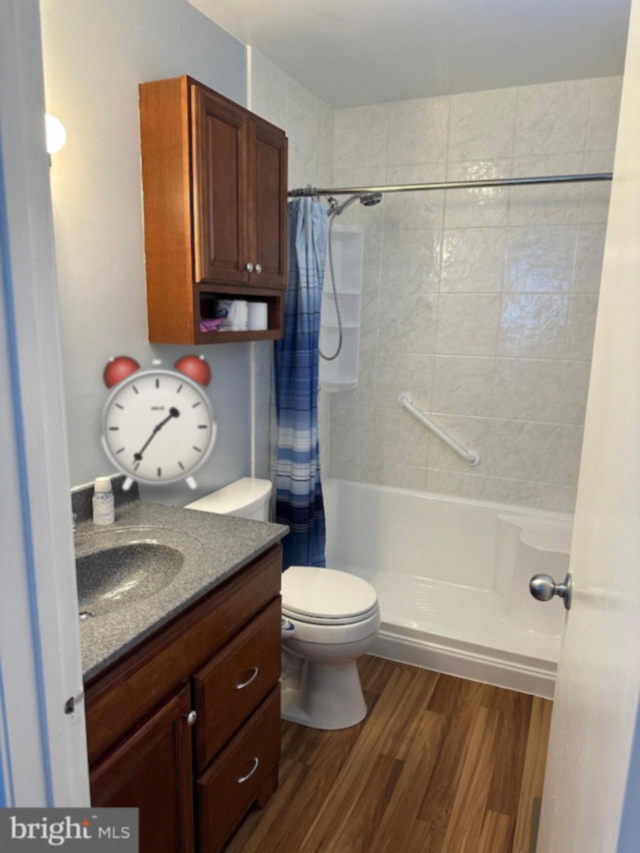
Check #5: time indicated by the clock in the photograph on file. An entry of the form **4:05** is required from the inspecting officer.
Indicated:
**1:36**
